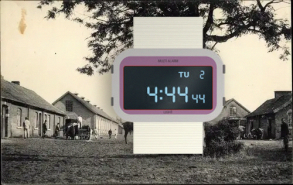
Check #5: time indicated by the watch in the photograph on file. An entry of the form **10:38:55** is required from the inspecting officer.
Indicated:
**4:44:44**
